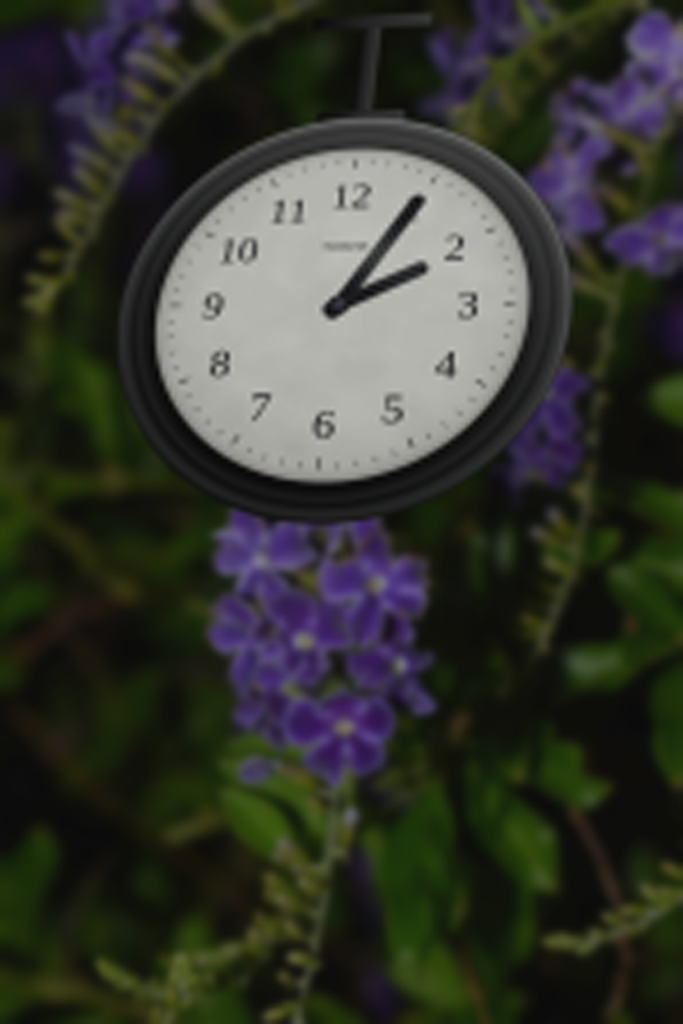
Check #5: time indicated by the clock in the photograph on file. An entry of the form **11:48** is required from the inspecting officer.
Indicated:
**2:05**
